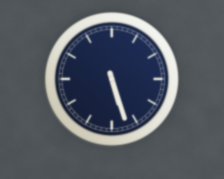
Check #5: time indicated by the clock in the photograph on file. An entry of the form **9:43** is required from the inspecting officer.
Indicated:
**5:27**
